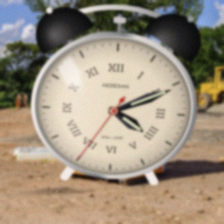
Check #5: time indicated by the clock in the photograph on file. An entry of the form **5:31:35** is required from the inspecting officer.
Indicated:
**4:10:35**
